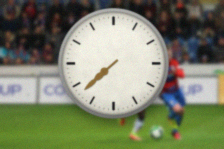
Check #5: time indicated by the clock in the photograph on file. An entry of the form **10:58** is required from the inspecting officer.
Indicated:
**7:38**
